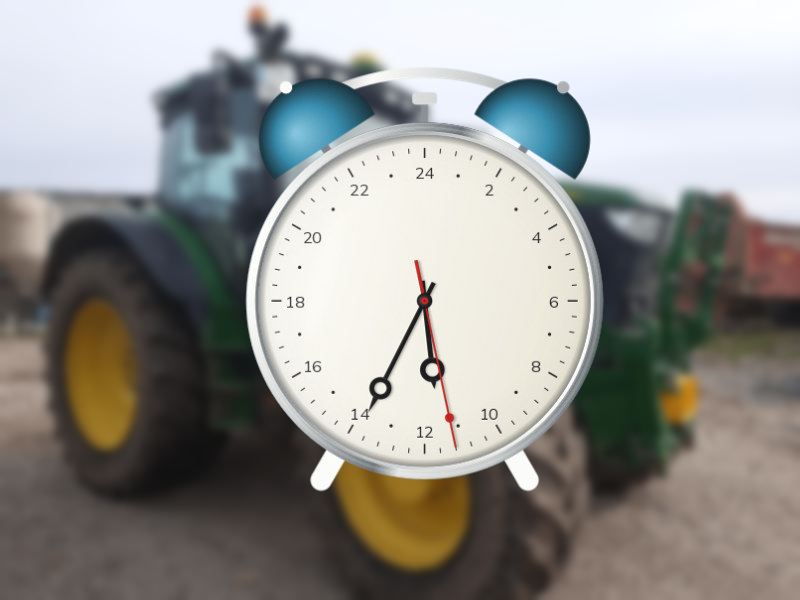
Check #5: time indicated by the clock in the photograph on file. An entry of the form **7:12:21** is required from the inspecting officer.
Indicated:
**11:34:28**
